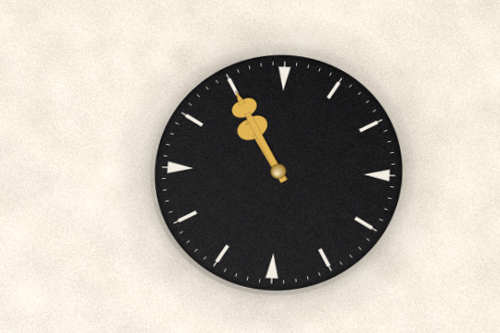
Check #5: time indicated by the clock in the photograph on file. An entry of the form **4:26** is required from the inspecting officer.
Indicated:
**10:55**
